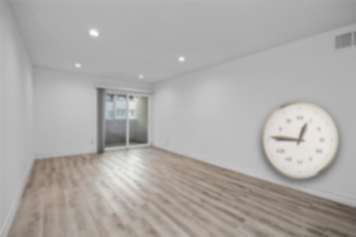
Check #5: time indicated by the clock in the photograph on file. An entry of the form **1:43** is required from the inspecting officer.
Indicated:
**12:46**
